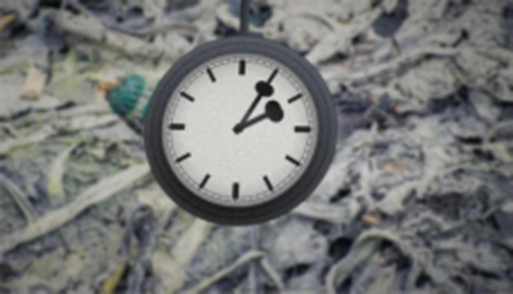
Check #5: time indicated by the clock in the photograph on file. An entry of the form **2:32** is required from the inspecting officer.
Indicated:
**2:05**
